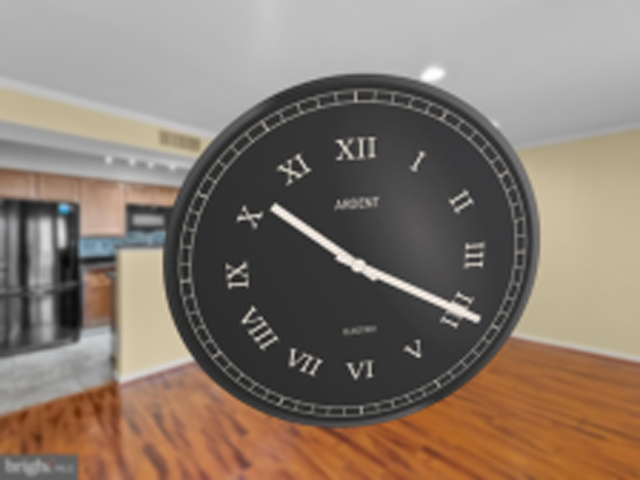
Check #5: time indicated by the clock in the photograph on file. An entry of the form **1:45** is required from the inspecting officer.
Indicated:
**10:20**
